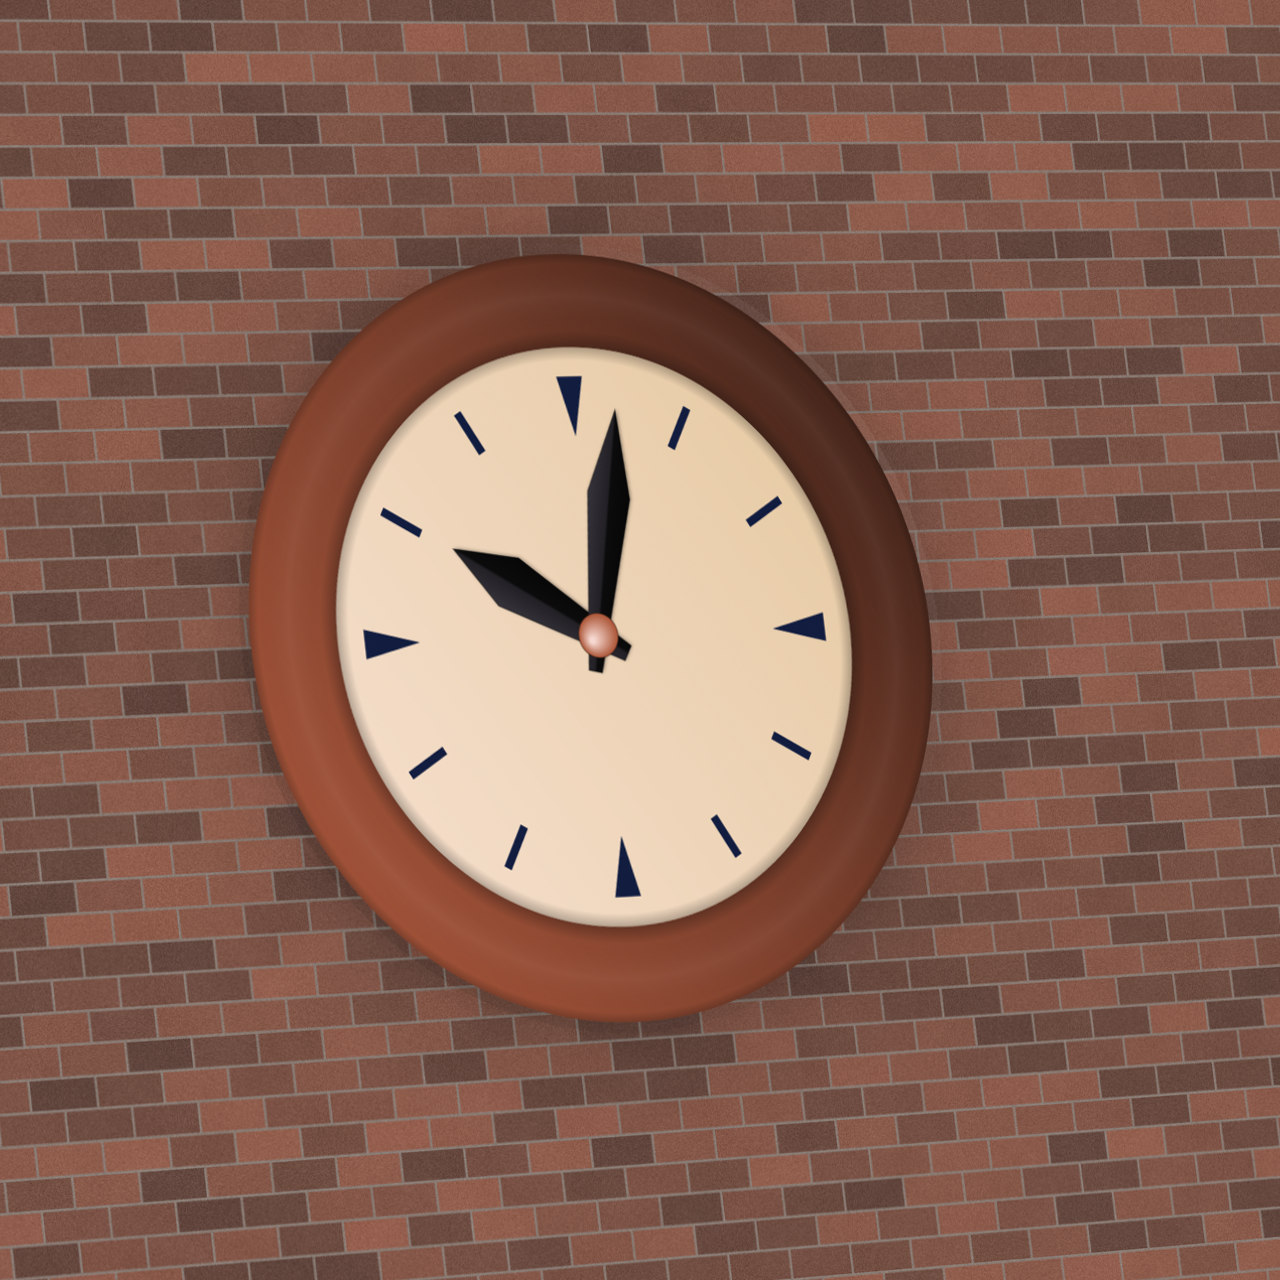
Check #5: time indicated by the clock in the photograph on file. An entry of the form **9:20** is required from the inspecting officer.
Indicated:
**10:02**
